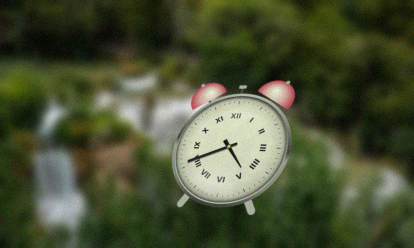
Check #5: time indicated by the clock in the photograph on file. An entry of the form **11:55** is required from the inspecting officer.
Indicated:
**4:41**
